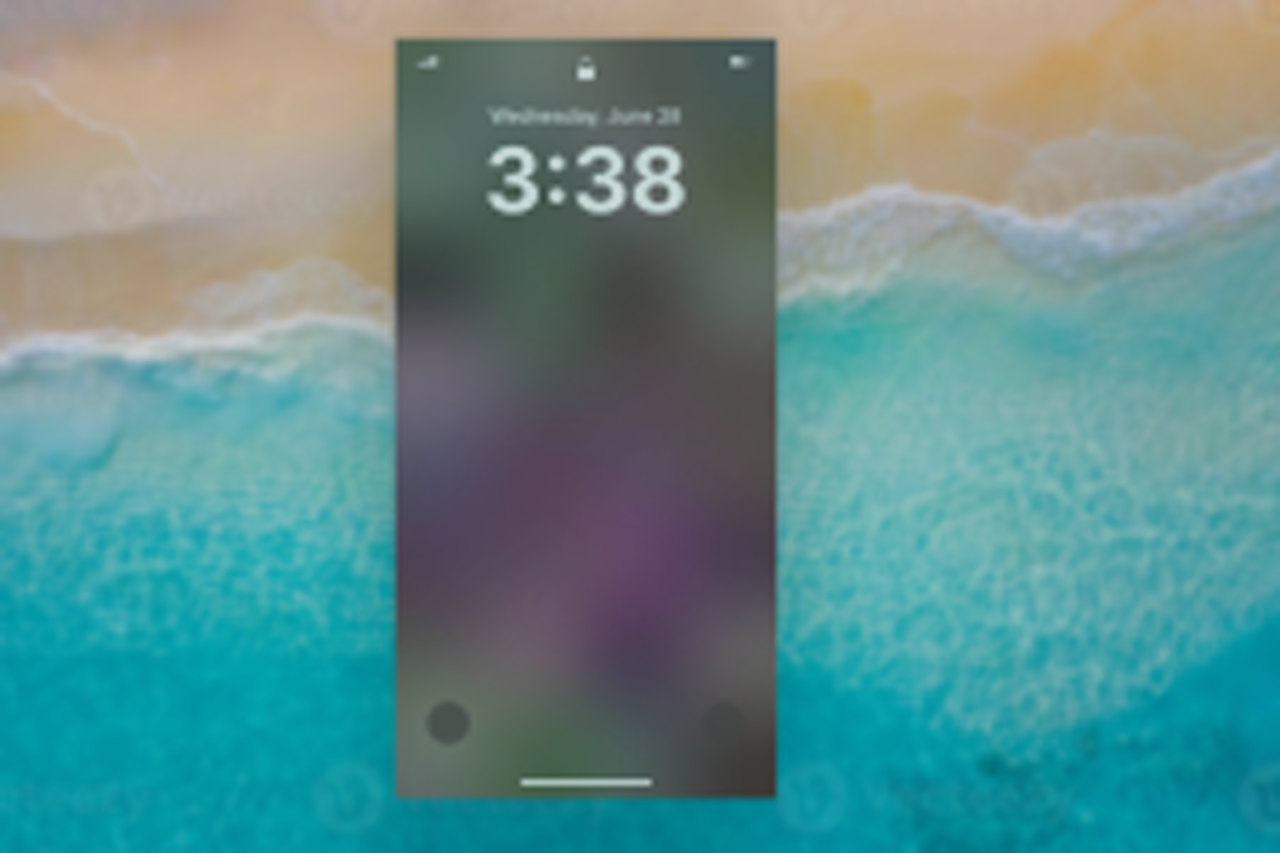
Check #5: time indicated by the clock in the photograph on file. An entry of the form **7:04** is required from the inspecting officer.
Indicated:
**3:38**
